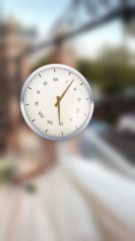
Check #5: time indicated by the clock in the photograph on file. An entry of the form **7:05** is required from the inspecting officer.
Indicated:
**6:07**
